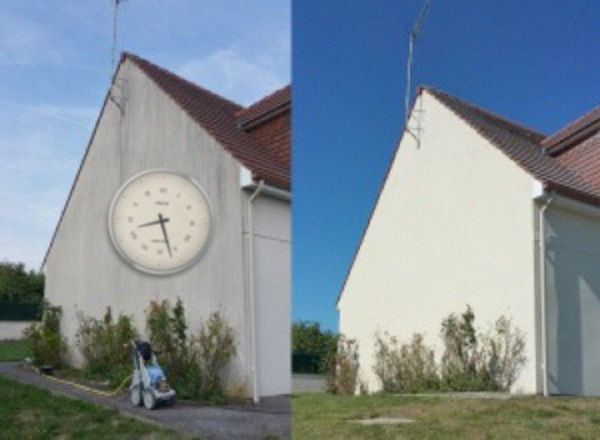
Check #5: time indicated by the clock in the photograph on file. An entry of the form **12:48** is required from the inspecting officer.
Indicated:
**8:27**
